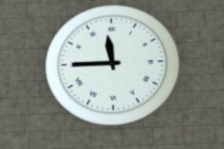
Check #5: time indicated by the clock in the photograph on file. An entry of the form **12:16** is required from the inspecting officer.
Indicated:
**11:45**
